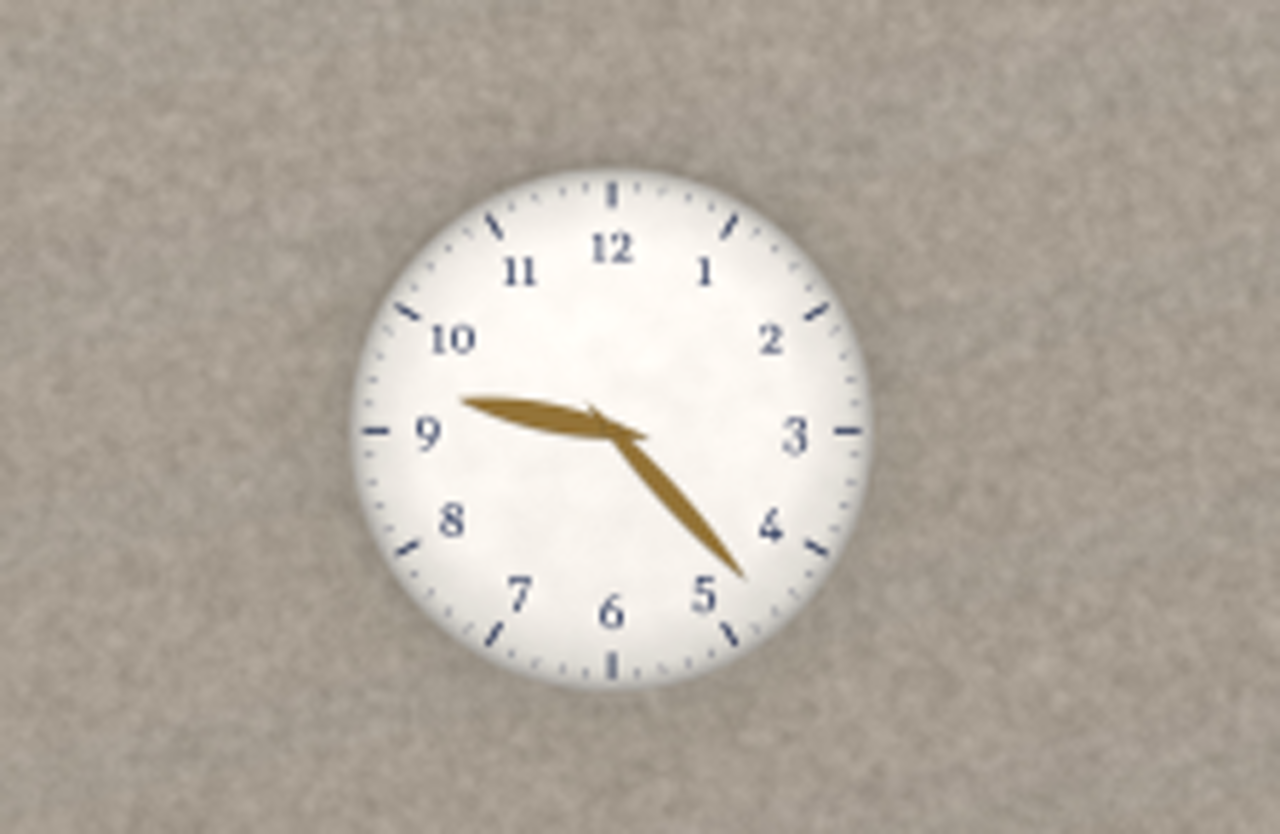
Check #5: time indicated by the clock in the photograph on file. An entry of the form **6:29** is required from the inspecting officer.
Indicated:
**9:23**
